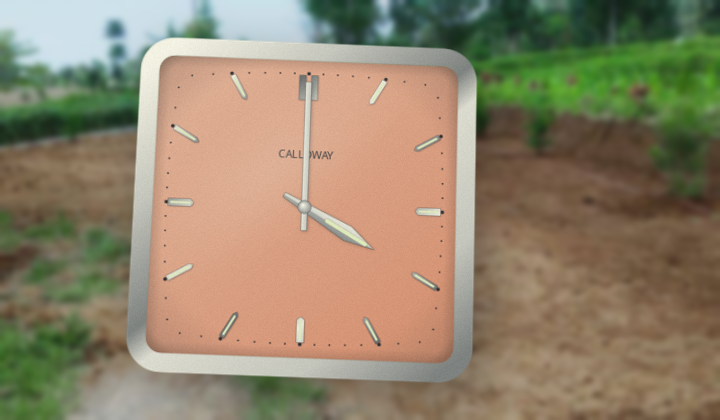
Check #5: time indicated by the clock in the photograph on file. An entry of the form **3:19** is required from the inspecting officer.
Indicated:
**4:00**
